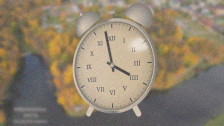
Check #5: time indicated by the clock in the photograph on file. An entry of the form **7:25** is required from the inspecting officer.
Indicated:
**3:58**
